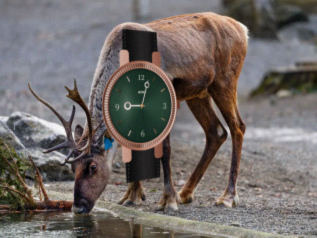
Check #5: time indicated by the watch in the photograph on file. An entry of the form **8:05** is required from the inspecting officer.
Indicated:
**9:03**
